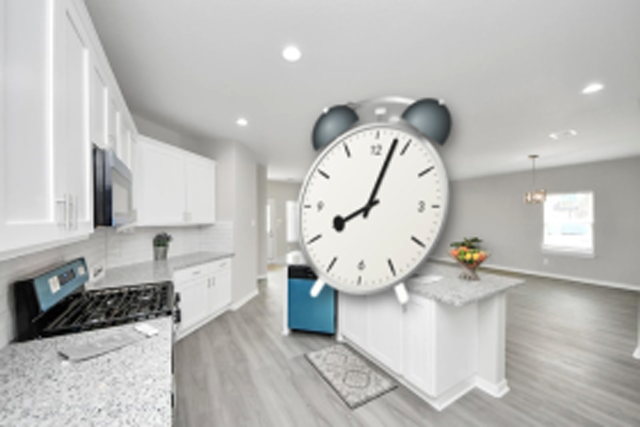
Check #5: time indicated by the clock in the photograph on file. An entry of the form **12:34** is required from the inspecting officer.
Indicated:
**8:03**
